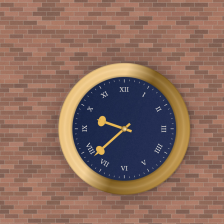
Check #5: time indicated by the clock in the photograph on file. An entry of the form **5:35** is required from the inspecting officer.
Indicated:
**9:38**
